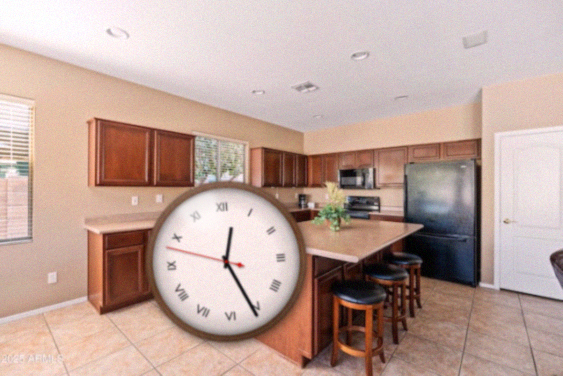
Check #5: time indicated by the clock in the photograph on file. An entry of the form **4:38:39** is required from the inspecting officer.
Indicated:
**12:25:48**
